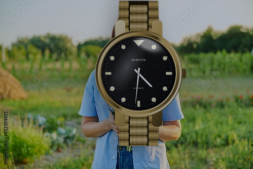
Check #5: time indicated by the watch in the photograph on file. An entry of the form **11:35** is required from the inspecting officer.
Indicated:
**4:31**
